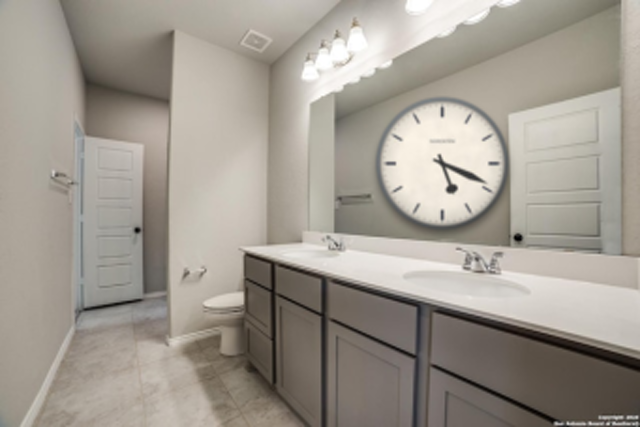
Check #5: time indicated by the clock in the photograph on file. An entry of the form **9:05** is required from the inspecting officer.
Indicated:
**5:19**
